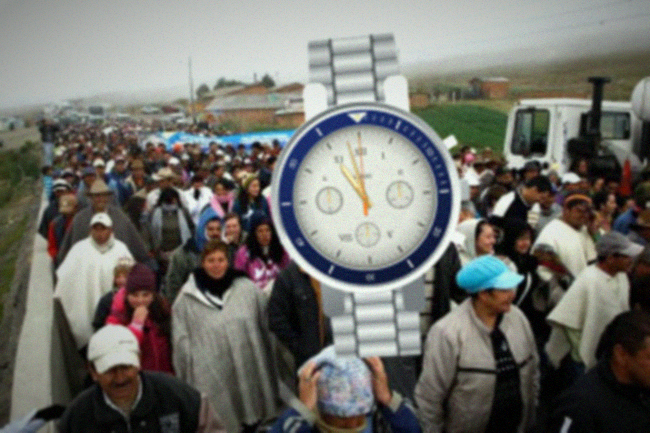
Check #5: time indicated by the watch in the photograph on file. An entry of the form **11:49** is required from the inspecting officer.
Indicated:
**10:58**
